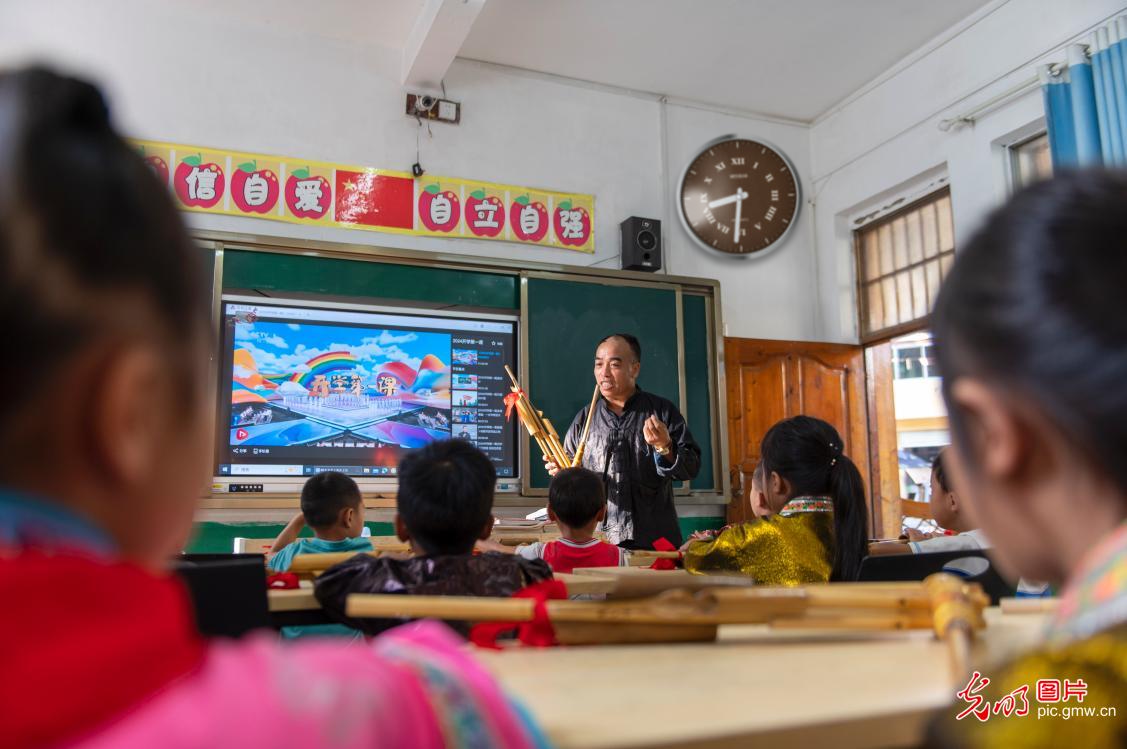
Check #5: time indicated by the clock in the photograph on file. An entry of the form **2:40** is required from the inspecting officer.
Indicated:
**8:31**
